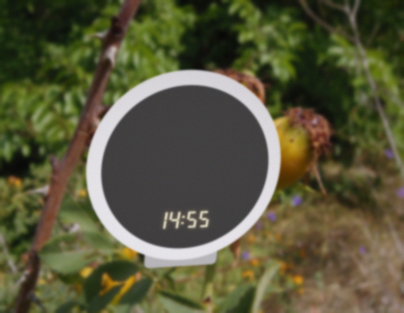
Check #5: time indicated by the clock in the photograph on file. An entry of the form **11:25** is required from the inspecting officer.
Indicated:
**14:55**
